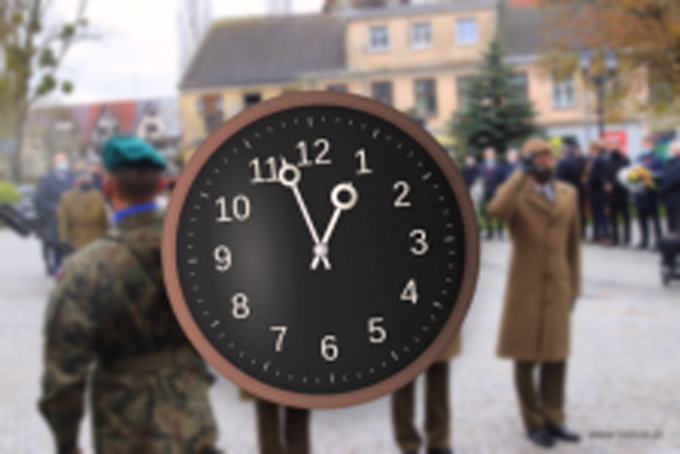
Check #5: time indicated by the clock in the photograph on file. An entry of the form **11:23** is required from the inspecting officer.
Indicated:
**12:57**
